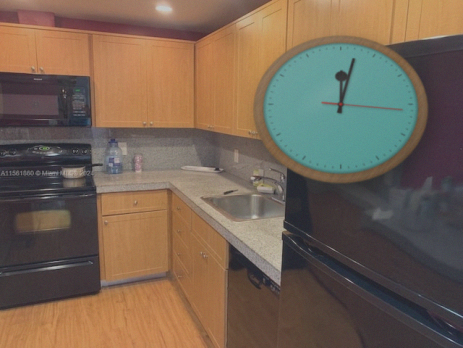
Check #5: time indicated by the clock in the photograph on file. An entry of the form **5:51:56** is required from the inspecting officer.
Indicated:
**12:02:16**
